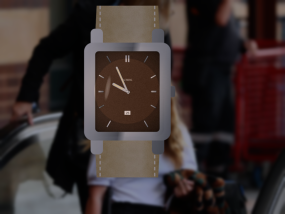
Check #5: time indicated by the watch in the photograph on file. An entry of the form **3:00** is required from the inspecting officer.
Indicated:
**9:56**
